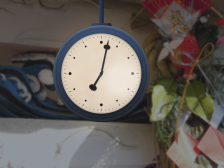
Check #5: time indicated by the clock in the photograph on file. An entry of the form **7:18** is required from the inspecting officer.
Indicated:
**7:02**
